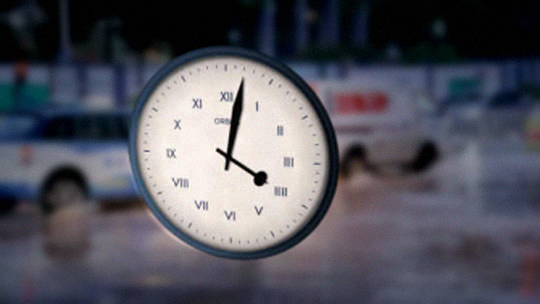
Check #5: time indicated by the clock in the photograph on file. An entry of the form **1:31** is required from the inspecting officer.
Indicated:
**4:02**
